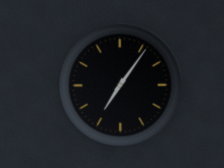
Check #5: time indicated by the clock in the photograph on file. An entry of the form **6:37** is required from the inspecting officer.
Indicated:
**7:06**
